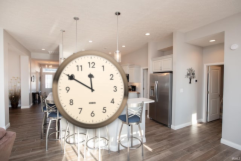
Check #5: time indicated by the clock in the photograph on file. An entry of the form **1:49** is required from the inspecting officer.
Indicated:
**11:50**
